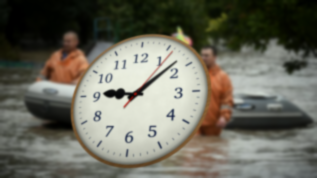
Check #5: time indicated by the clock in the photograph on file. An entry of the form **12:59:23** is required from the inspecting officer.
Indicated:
**9:08:06**
